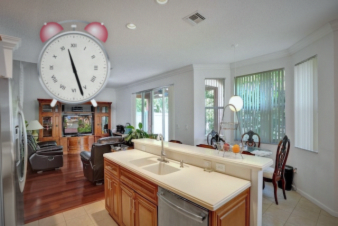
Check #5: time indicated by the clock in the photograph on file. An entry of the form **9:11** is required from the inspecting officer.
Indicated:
**11:27**
